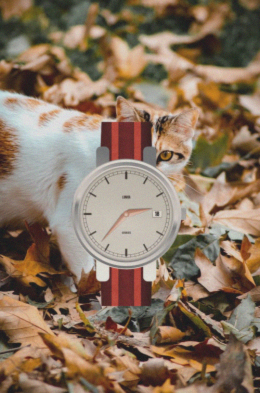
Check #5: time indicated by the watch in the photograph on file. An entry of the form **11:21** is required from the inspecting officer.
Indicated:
**2:37**
